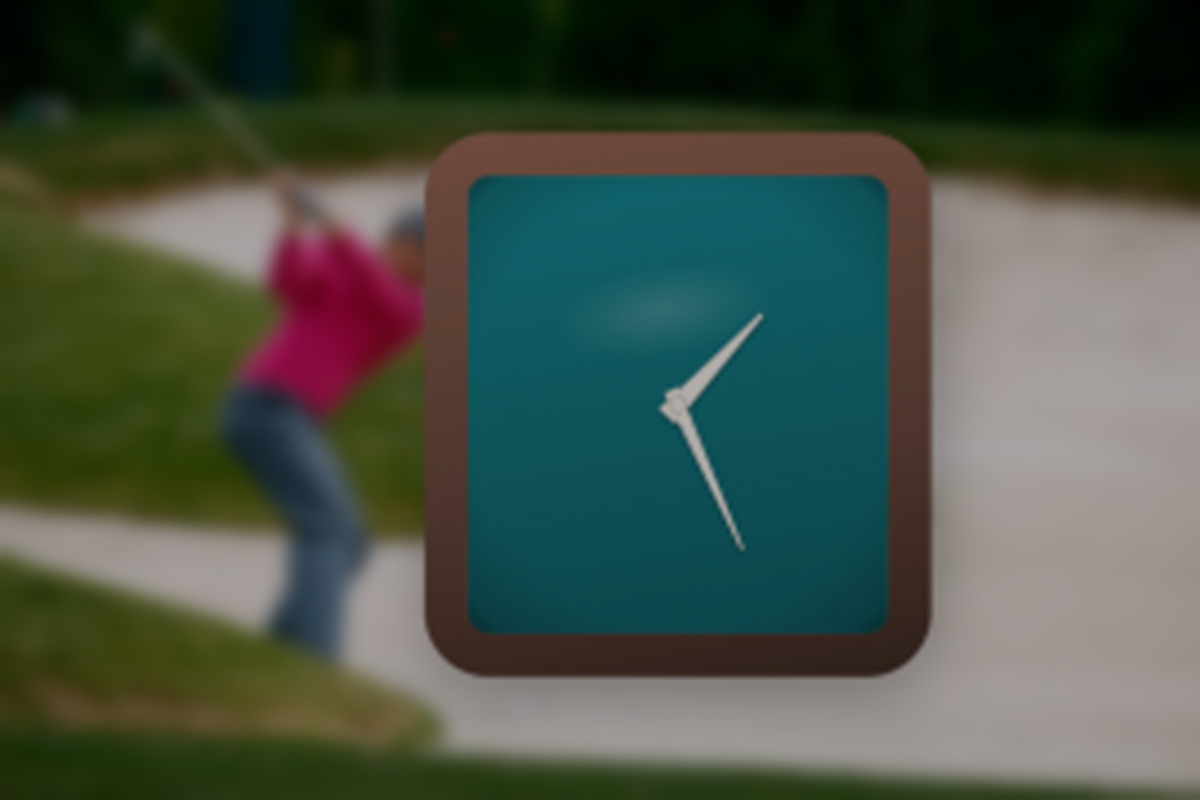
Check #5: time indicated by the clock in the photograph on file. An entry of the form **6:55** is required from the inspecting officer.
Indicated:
**1:26**
